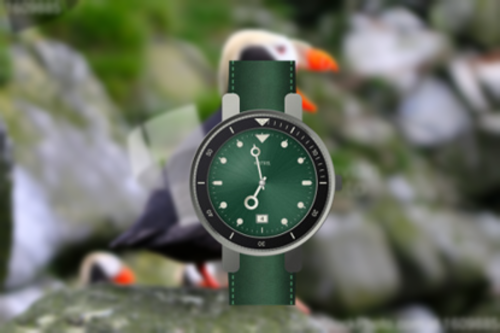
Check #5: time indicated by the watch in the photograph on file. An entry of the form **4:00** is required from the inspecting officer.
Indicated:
**6:58**
